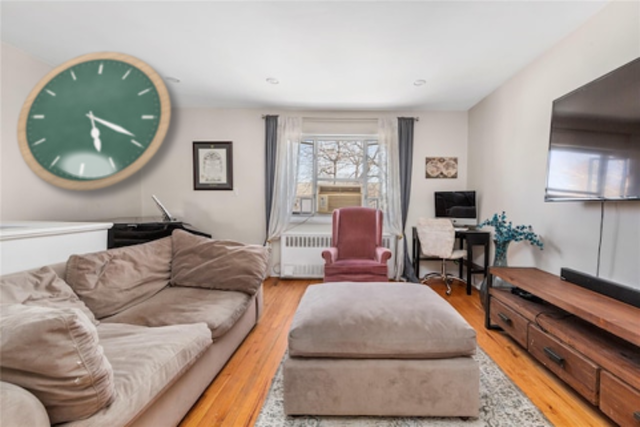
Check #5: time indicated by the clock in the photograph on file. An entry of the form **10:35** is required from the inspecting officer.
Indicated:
**5:19**
